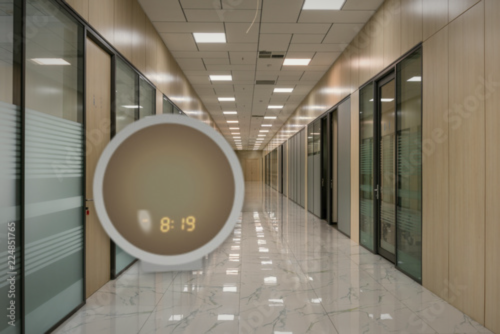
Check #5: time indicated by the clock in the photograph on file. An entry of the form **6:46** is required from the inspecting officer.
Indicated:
**8:19**
